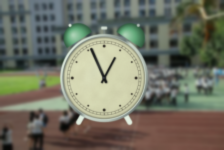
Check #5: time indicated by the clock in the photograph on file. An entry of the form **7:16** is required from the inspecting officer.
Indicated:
**12:56**
